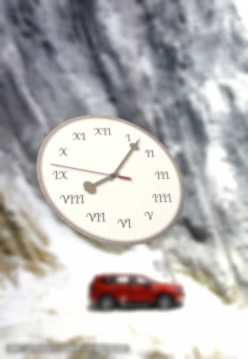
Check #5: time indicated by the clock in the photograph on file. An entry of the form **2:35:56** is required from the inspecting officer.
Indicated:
**8:06:47**
